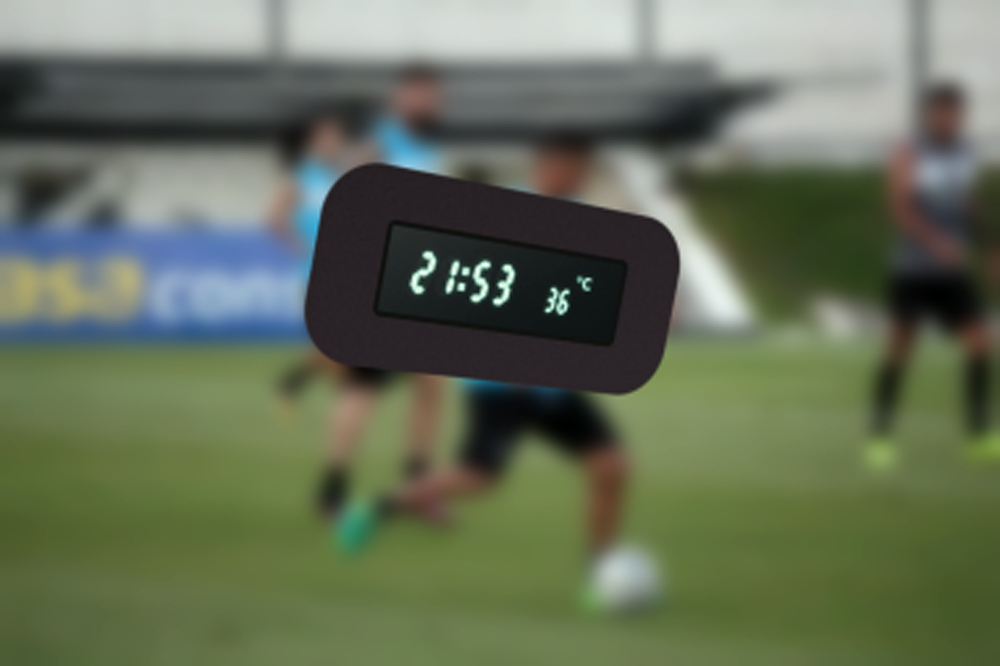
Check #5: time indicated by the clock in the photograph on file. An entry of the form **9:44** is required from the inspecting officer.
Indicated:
**21:53**
